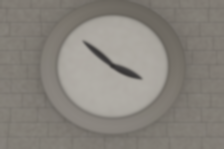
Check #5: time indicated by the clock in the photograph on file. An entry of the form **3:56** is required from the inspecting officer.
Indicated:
**3:52**
